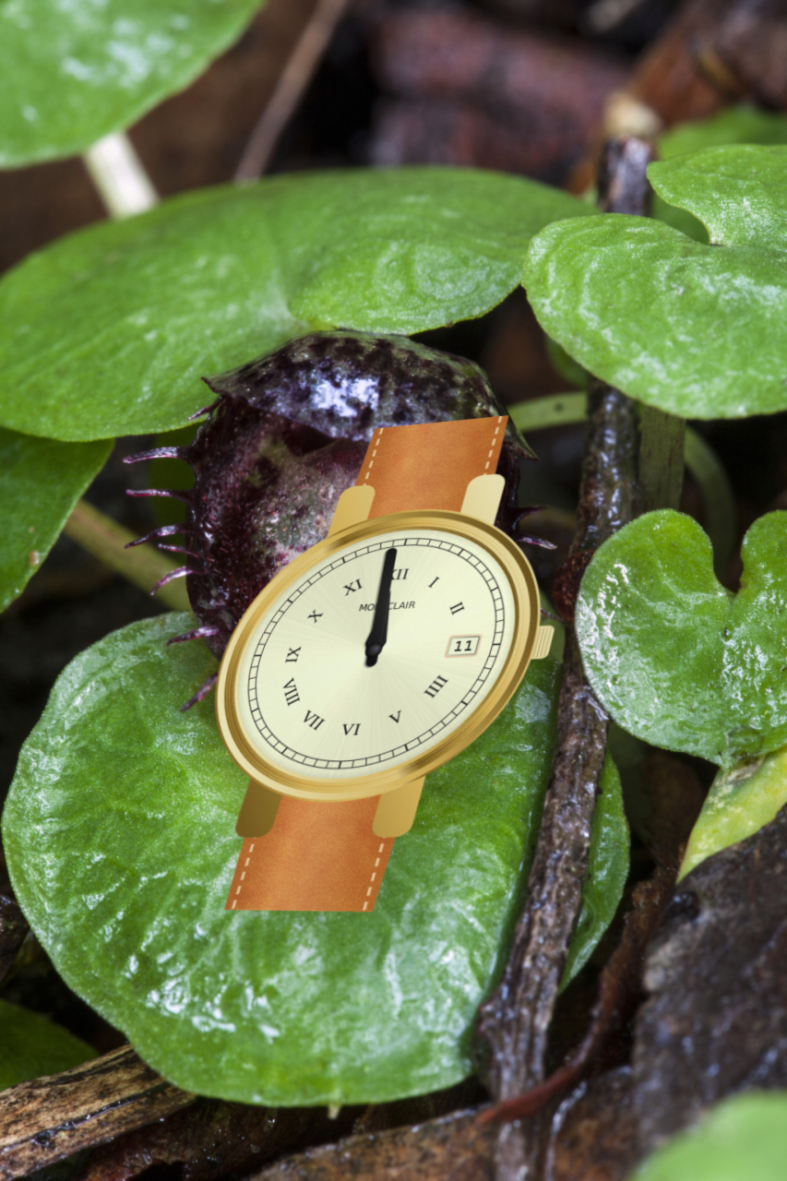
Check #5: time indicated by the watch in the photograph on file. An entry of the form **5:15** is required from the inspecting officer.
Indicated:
**11:59**
